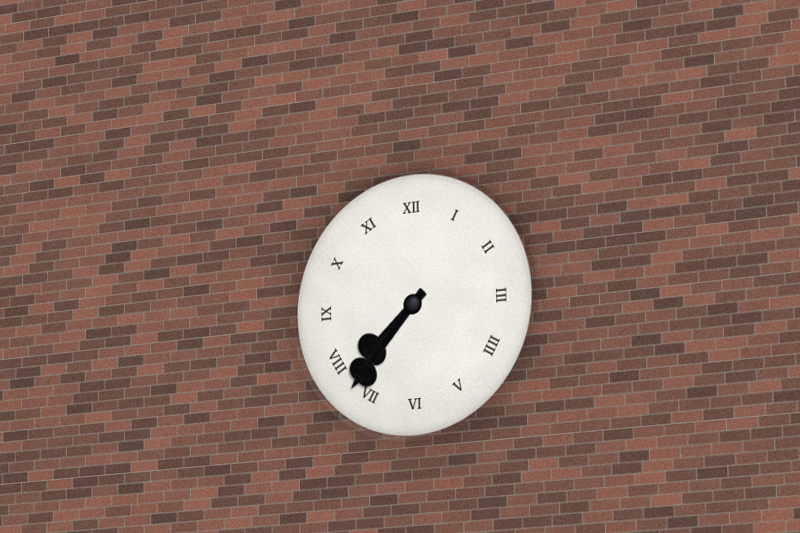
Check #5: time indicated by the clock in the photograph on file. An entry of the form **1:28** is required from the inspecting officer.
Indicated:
**7:37**
